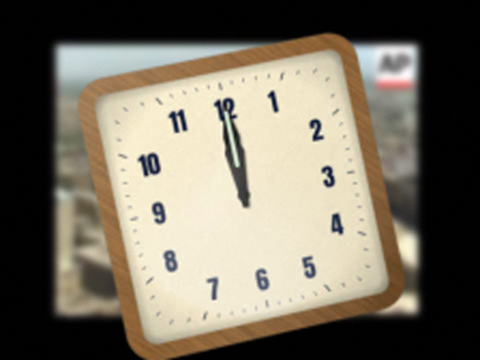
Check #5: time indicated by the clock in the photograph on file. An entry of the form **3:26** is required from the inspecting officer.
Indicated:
**12:00**
